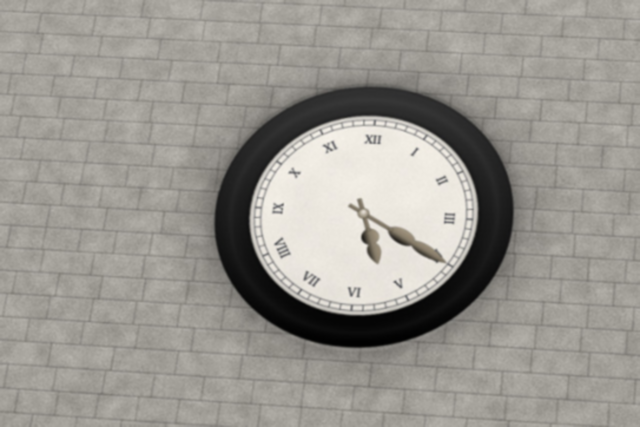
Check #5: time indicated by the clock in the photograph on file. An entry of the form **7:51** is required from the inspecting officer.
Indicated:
**5:20**
